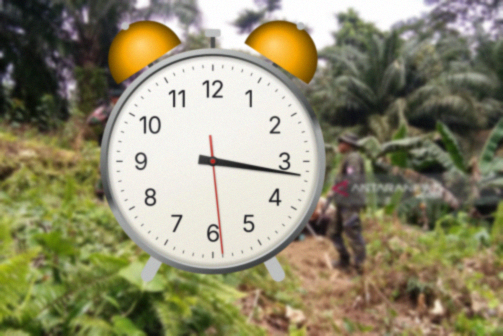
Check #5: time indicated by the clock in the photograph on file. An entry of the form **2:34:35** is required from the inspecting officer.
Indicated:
**3:16:29**
